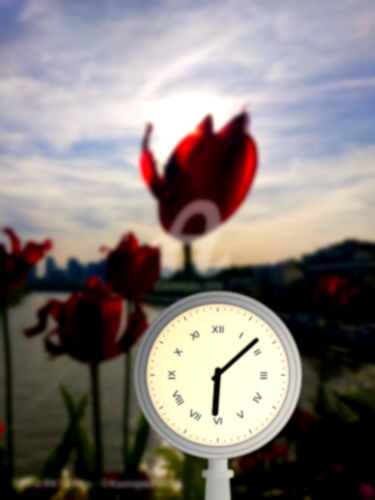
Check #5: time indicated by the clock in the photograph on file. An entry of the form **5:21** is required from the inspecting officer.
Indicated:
**6:08**
